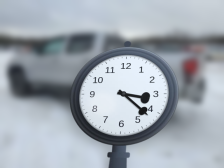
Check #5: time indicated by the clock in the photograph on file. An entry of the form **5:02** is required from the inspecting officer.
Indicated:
**3:22**
